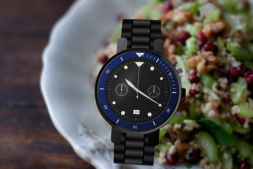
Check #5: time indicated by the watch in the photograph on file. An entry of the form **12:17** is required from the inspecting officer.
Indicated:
**10:20**
